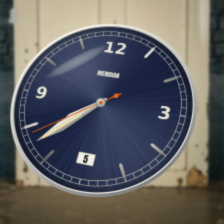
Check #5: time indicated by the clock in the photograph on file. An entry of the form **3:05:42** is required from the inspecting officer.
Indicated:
**7:37:39**
